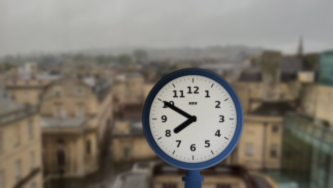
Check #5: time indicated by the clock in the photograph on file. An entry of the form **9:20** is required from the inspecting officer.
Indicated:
**7:50**
